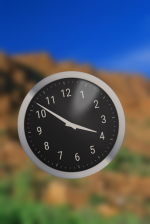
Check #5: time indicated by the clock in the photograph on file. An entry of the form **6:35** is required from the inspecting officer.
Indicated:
**3:52**
